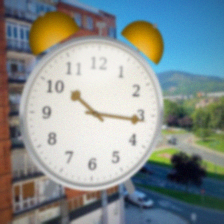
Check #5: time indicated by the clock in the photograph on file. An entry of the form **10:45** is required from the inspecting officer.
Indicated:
**10:16**
